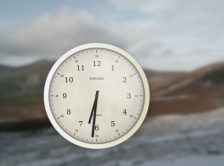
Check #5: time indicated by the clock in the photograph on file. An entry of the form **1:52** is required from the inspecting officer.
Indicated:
**6:31**
